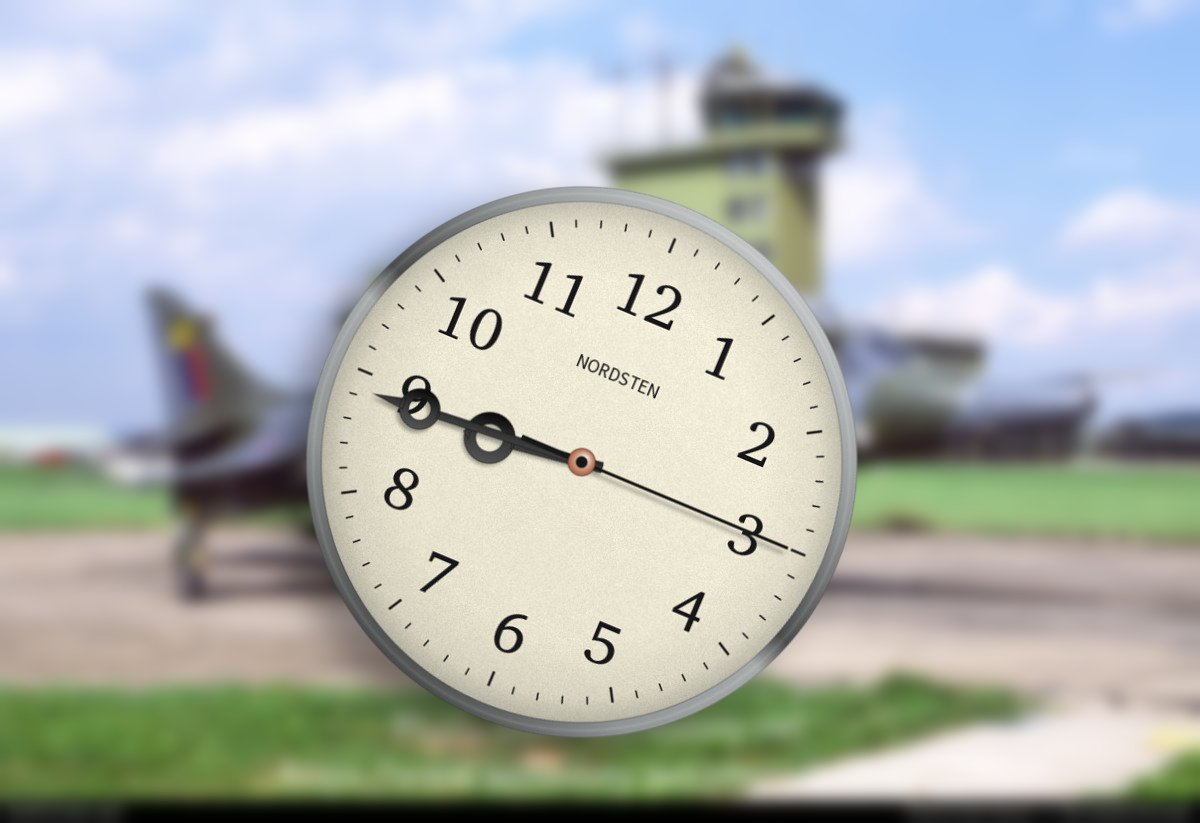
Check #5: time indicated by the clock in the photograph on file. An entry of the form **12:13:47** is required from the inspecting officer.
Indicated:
**8:44:15**
